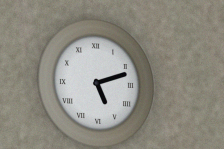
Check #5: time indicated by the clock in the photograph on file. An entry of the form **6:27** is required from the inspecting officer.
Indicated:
**5:12**
